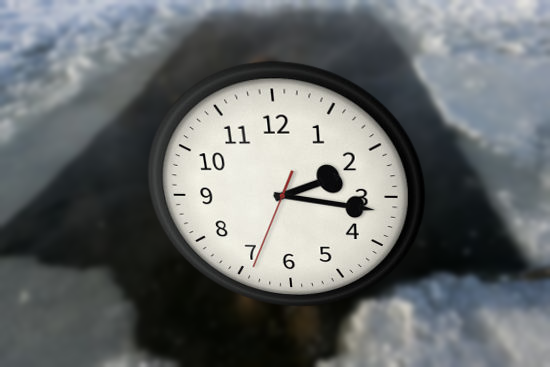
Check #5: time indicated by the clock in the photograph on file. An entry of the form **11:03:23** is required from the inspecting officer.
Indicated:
**2:16:34**
